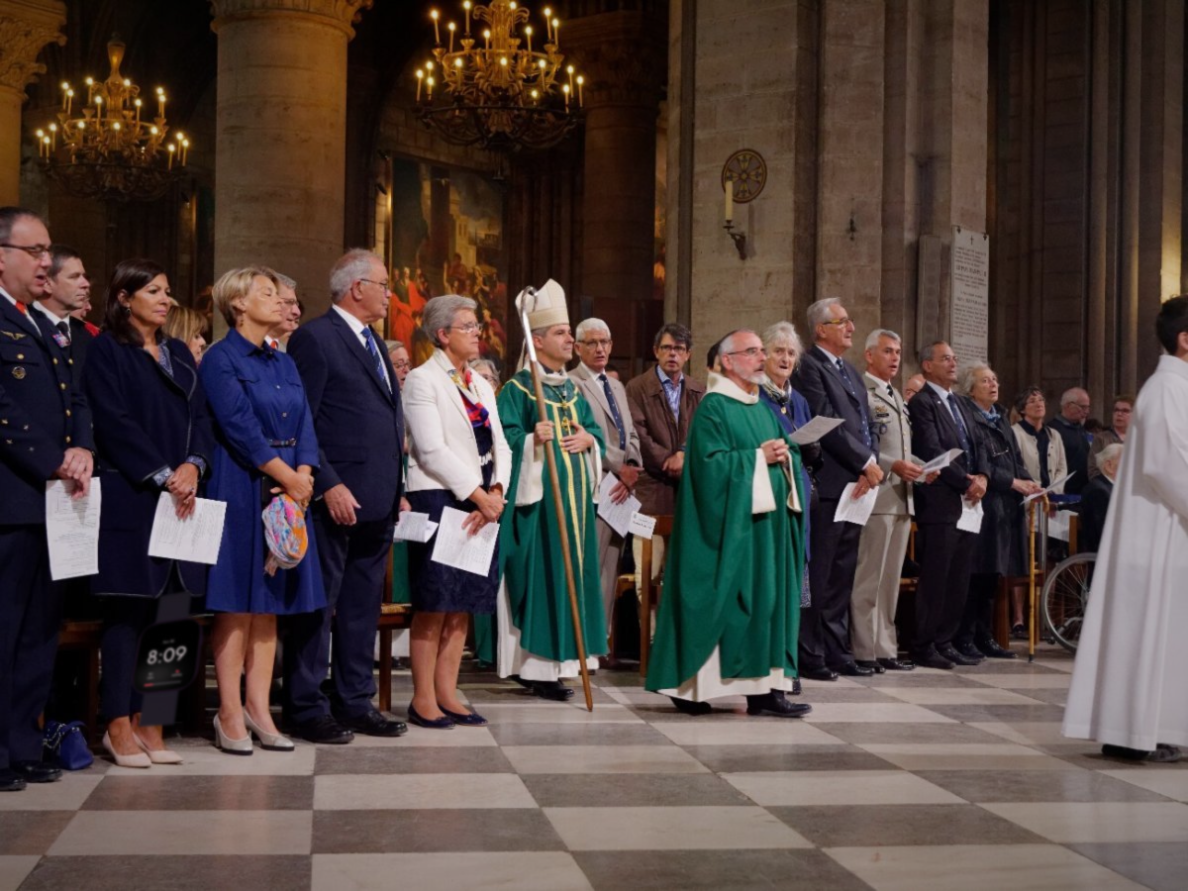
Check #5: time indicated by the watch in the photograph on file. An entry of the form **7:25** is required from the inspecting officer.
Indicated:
**8:09**
